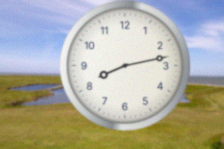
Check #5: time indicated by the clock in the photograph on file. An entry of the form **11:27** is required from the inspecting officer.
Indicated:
**8:13**
